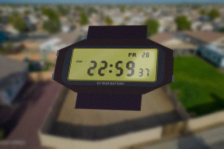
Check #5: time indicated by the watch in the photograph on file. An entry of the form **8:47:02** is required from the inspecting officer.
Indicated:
**22:59:37**
